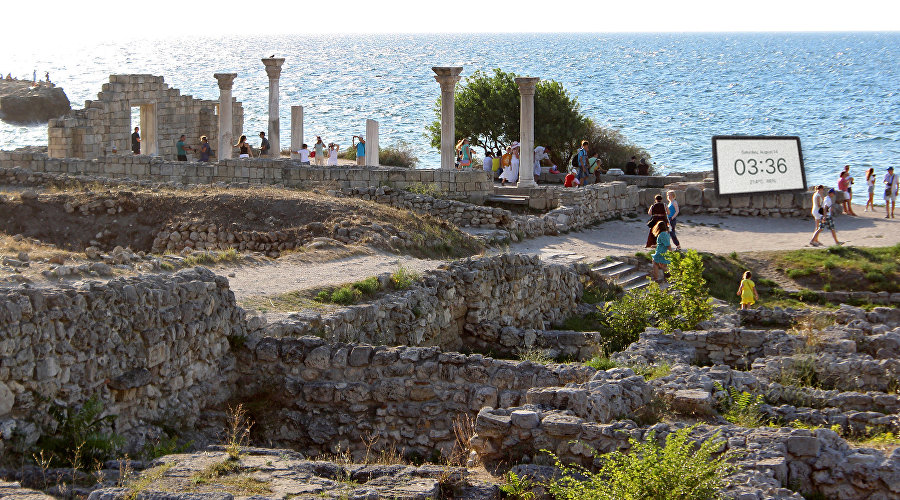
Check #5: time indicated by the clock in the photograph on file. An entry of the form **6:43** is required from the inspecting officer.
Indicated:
**3:36**
